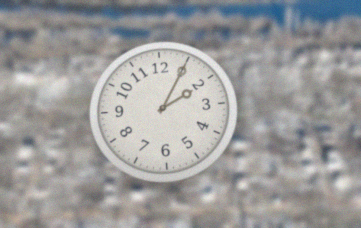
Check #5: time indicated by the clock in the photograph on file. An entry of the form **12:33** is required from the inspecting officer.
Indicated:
**2:05**
